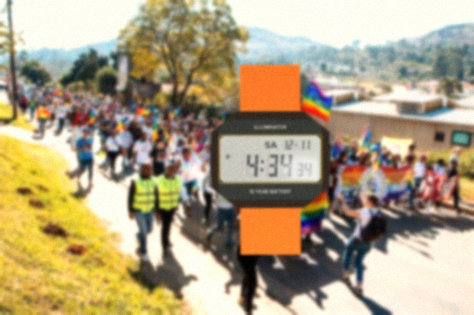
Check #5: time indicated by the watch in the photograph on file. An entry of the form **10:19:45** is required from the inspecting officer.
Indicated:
**4:34:34**
